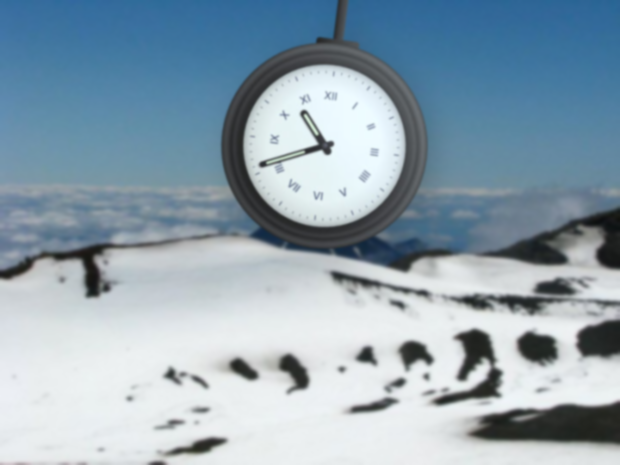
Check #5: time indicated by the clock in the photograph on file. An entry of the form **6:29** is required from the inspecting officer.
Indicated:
**10:41**
